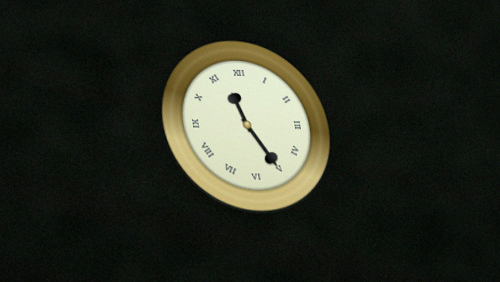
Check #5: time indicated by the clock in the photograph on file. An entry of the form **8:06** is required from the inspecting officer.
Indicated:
**11:25**
